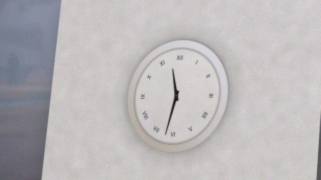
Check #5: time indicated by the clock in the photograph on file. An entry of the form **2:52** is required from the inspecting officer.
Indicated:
**11:32**
